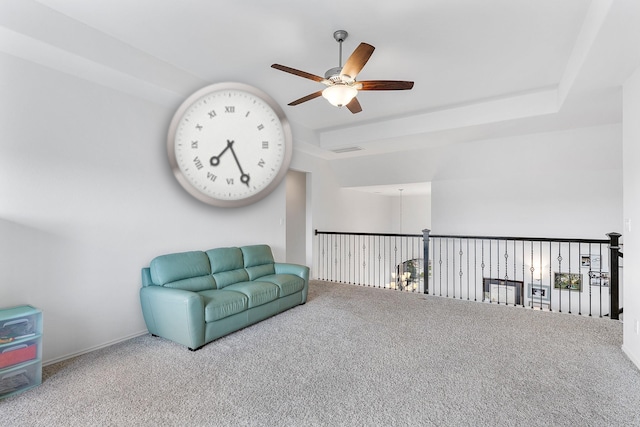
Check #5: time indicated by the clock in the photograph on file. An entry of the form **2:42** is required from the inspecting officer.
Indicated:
**7:26**
